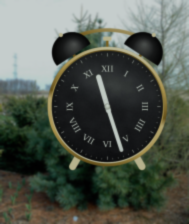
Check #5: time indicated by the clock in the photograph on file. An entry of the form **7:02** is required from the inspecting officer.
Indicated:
**11:27**
